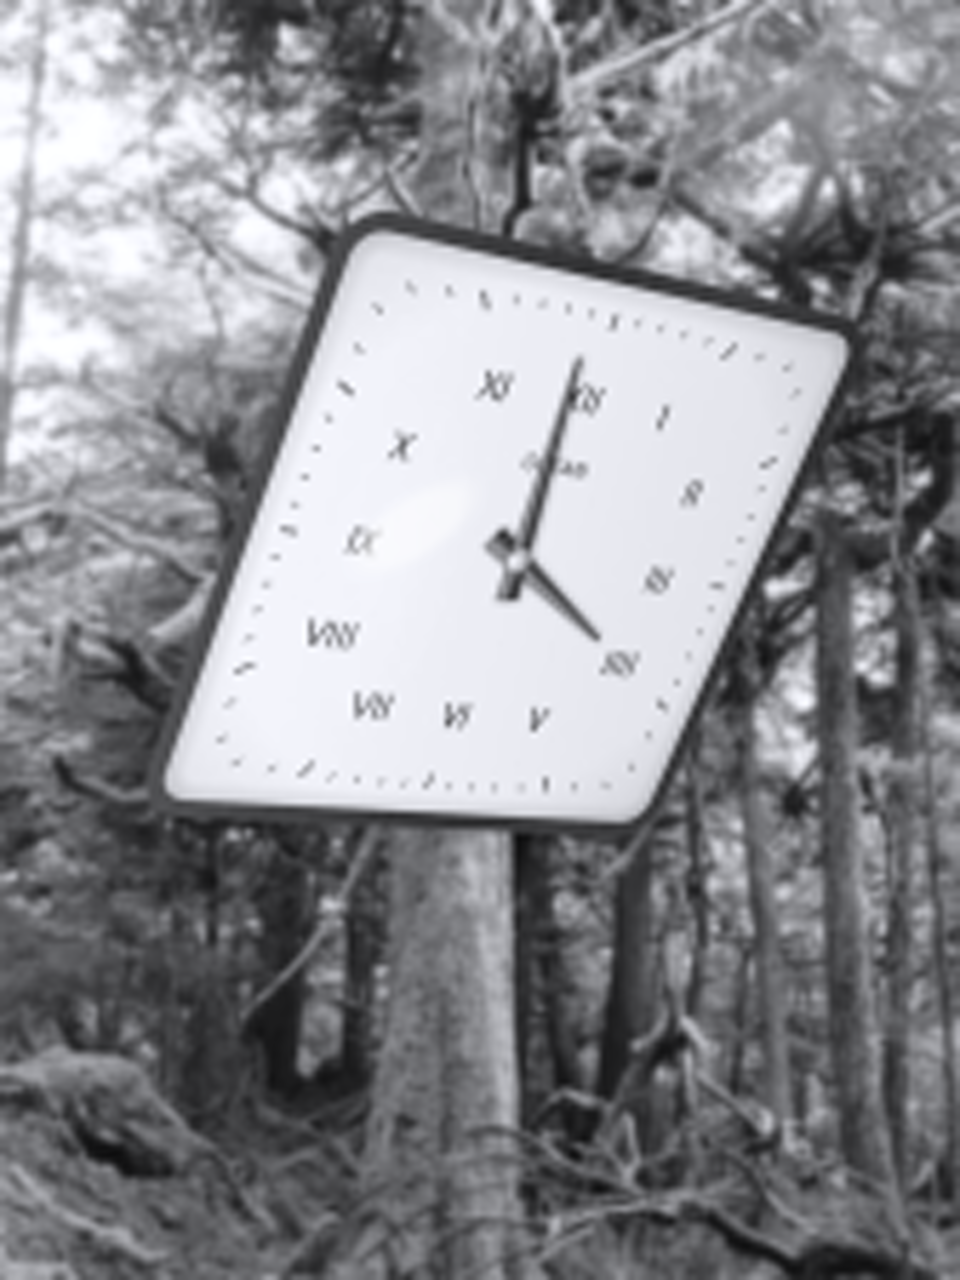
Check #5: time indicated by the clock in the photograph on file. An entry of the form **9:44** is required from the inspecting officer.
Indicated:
**3:59**
